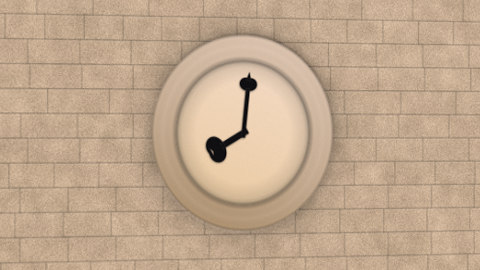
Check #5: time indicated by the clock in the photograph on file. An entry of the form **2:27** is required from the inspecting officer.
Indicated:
**8:01**
